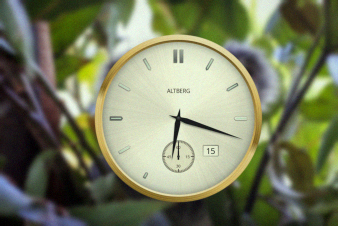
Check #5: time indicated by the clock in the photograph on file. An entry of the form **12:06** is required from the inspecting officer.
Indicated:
**6:18**
